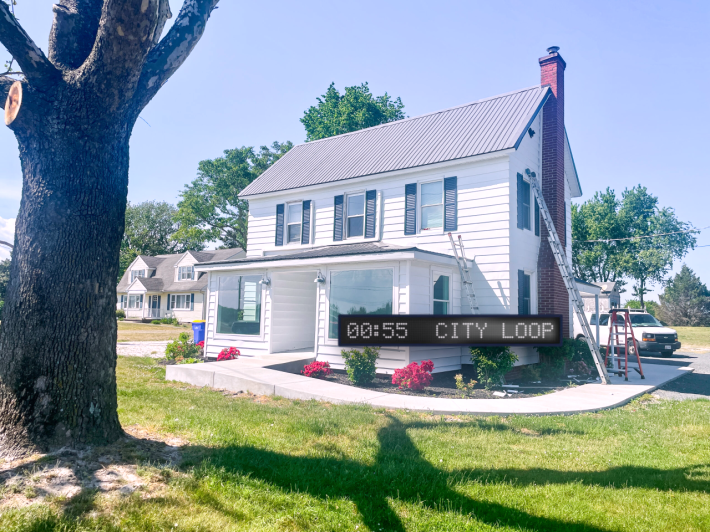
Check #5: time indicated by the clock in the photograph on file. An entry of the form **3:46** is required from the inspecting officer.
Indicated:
**0:55**
